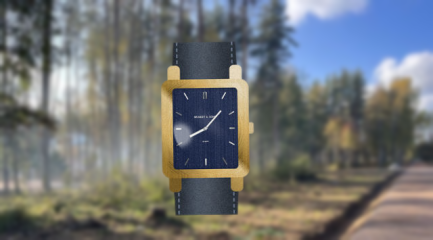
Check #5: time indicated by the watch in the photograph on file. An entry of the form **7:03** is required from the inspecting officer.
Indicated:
**8:07**
